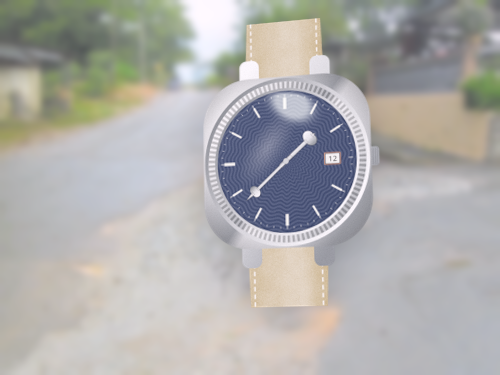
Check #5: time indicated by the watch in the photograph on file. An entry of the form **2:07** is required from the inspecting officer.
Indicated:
**1:38**
